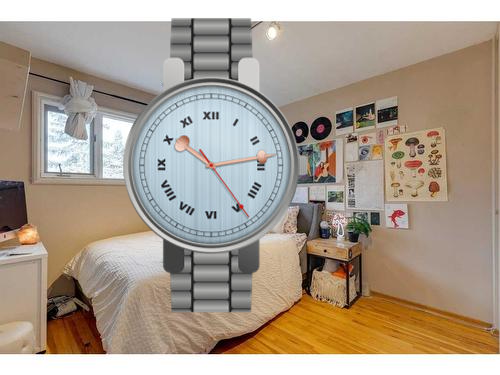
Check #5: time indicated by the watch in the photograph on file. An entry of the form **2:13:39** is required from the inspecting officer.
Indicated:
**10:13:24**
